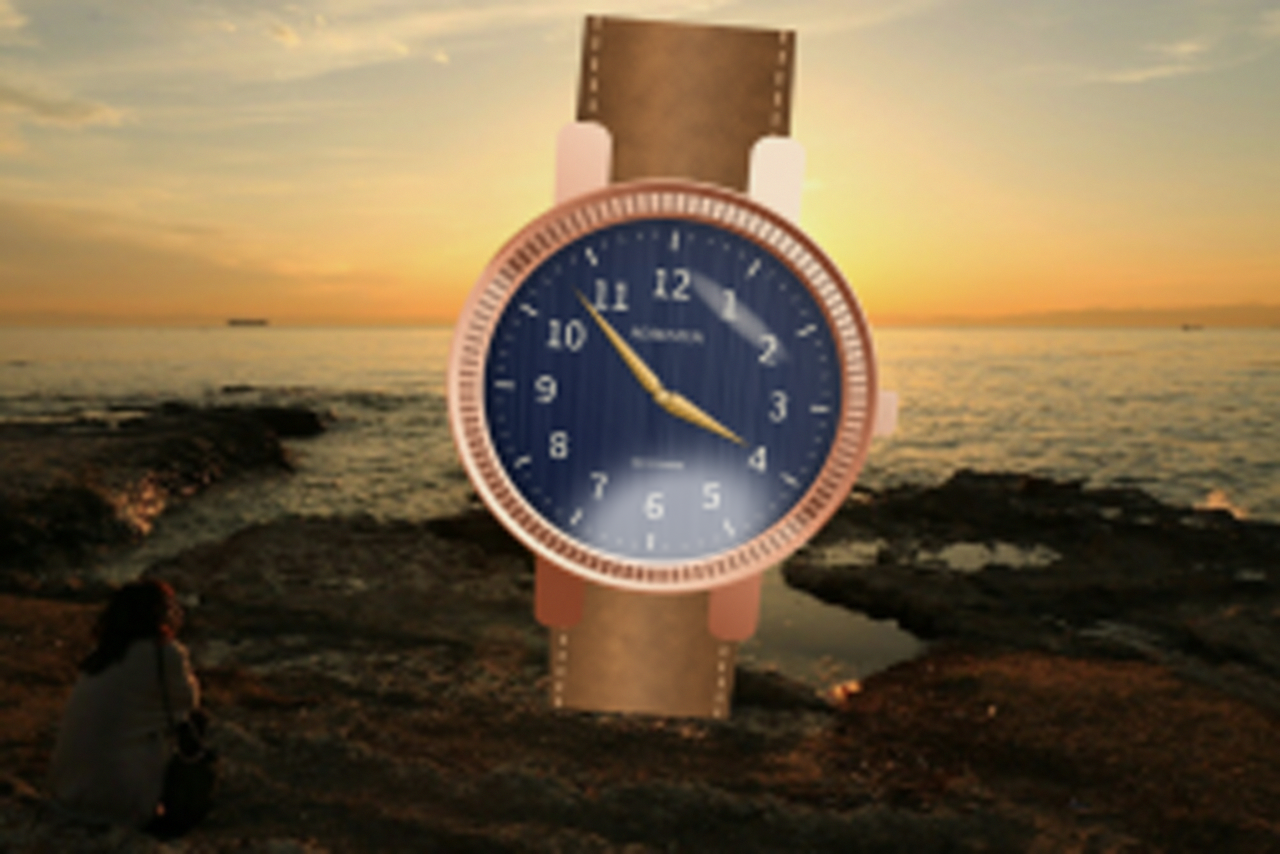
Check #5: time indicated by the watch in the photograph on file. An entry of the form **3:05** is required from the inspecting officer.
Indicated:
**3:53**
